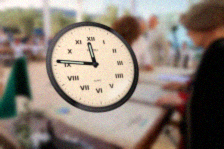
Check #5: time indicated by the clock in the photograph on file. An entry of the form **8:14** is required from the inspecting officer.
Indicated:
**11:46**
